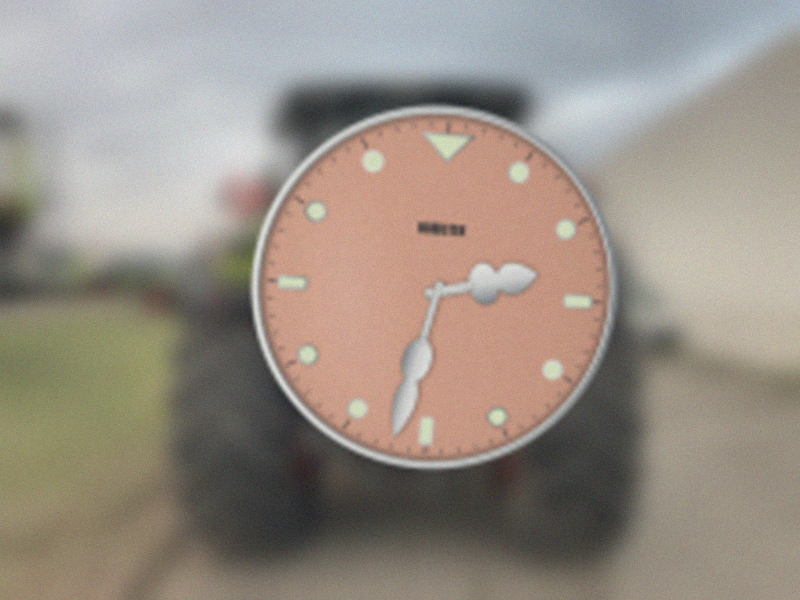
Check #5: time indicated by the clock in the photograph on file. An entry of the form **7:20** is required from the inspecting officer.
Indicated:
**2:32**
